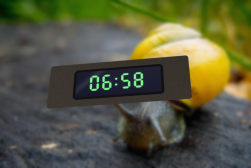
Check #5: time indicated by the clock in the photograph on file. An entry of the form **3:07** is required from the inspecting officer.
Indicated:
**6:58**
